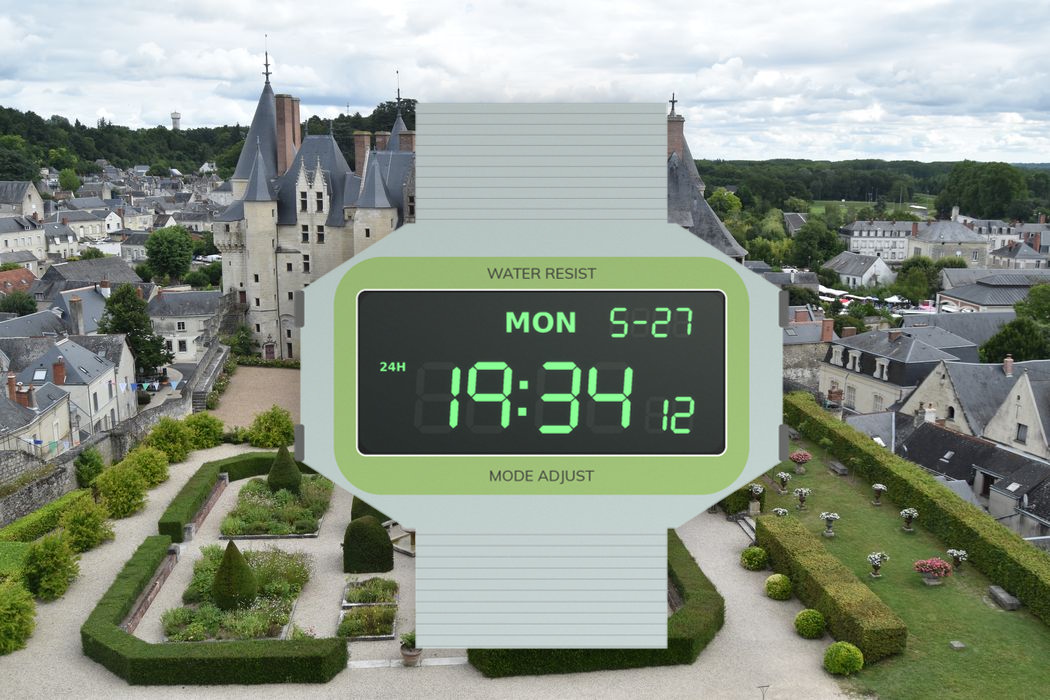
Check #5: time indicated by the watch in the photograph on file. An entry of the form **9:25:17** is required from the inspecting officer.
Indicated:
**19:34:12**
